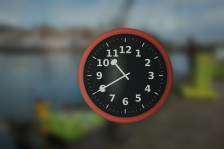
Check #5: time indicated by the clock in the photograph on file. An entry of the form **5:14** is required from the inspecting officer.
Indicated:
**10:40**
